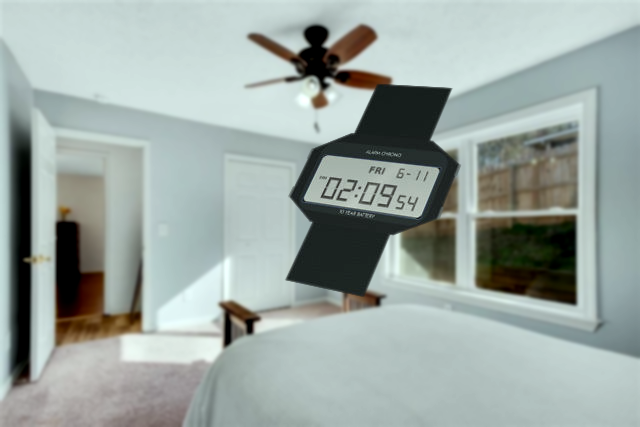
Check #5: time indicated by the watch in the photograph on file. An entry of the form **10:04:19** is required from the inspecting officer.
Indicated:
**2:09:54**
